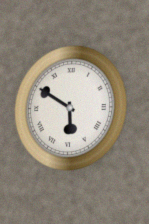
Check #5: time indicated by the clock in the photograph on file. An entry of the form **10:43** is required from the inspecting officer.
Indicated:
**5:50**
